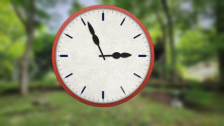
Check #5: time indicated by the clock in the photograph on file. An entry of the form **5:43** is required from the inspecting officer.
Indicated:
**2:56**
